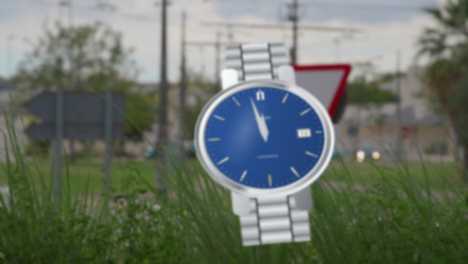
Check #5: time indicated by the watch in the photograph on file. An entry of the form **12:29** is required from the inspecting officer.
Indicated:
**11:58**
